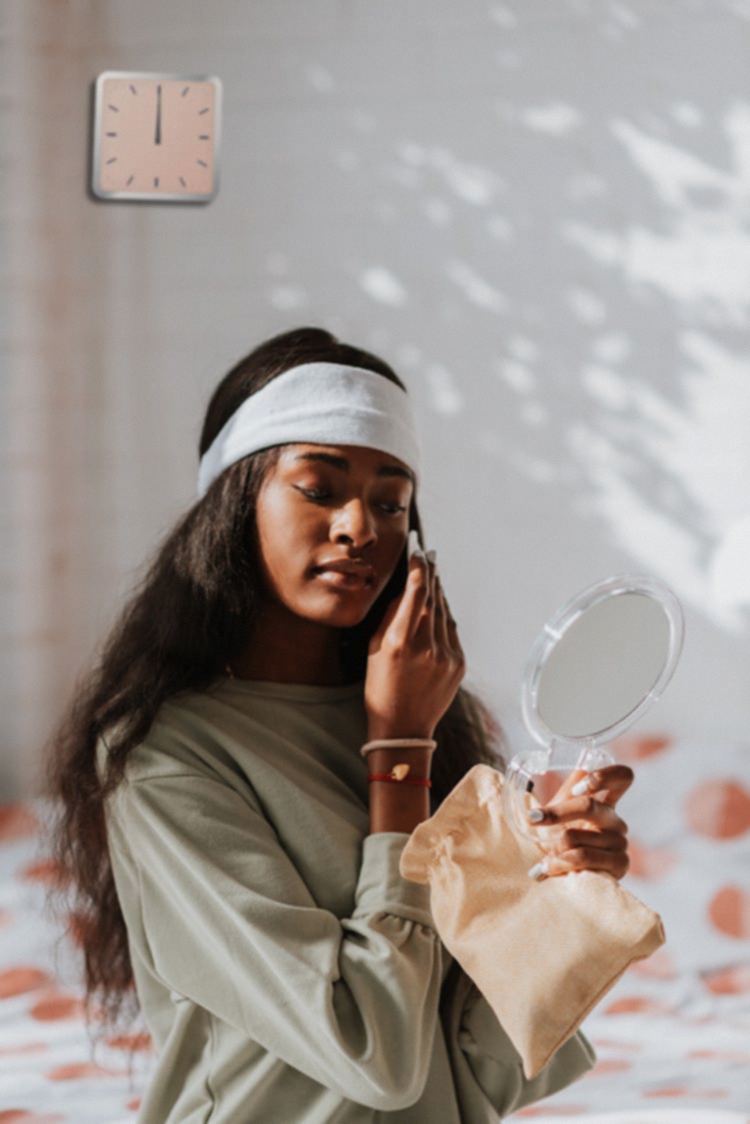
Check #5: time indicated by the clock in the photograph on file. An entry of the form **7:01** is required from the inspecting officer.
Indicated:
**12:00**
